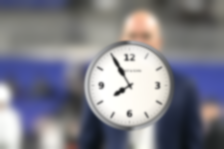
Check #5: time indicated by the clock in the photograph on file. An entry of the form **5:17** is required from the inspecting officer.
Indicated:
**7:55**
